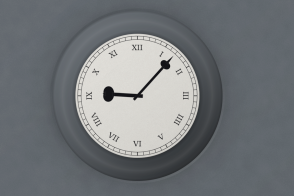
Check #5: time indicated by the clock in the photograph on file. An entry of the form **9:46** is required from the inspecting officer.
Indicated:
**9:07**
